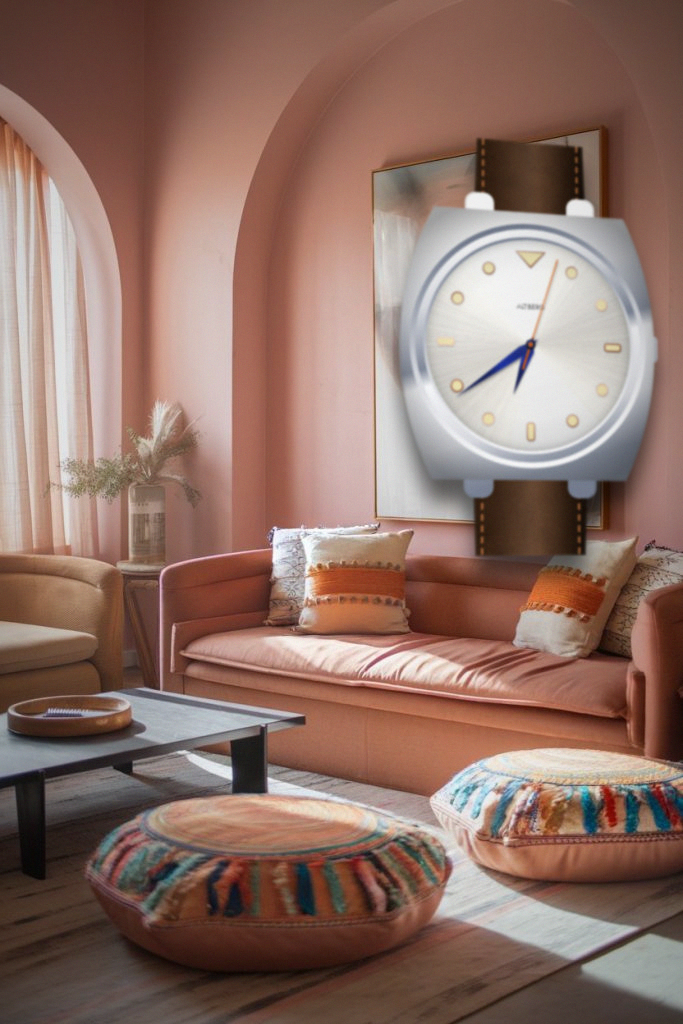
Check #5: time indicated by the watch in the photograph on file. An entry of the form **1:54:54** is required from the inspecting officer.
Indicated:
**6:39:03**
